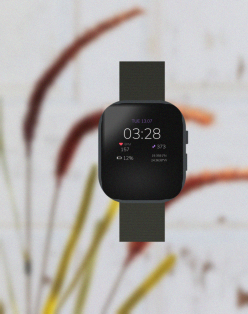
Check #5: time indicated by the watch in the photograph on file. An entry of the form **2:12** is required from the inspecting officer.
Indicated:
**3:28**
